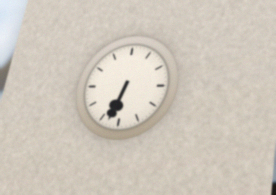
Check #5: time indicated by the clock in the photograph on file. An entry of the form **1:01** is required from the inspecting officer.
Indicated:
**6:33**
